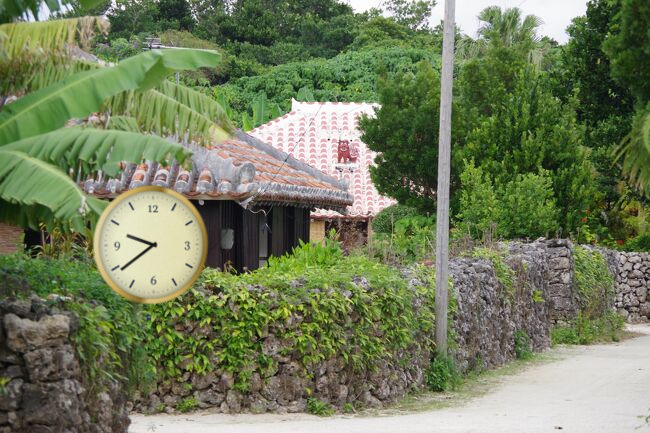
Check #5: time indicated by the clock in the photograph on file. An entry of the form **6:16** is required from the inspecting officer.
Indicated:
**9:39**
